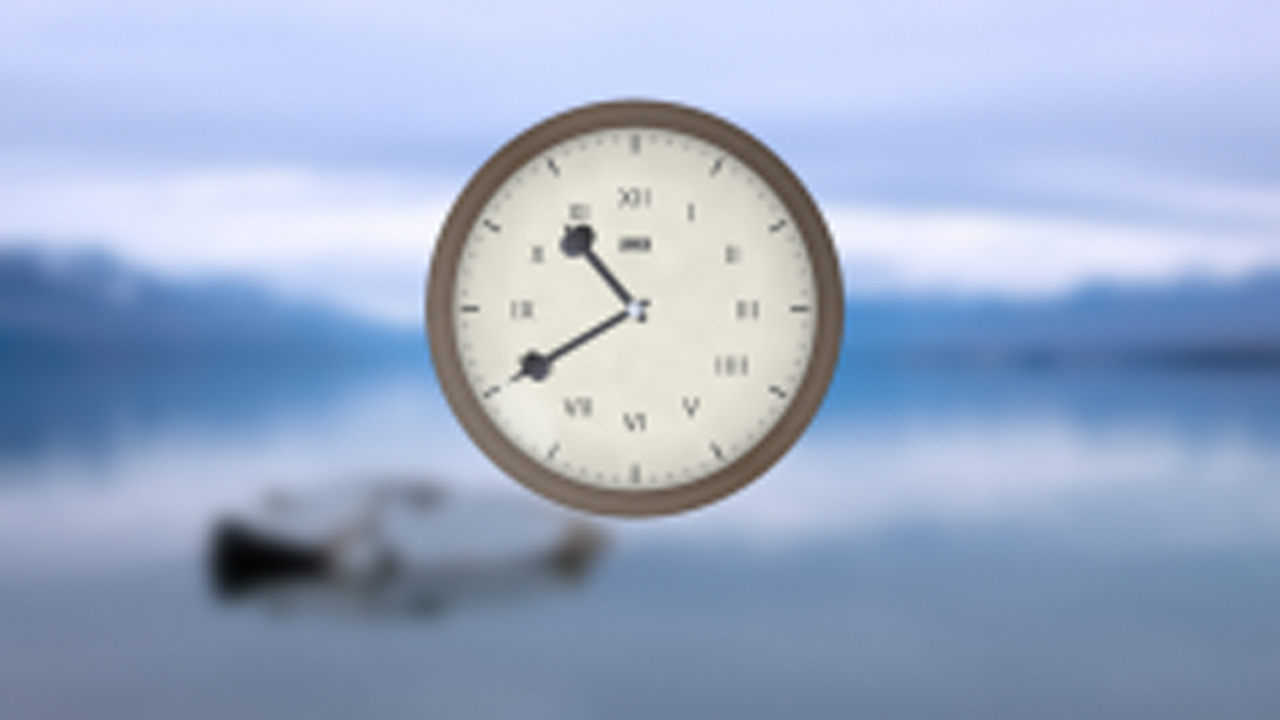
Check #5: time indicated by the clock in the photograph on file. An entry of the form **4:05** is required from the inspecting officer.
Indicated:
**10:40**
